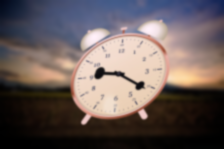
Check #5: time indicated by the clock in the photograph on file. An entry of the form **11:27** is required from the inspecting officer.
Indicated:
**9:21**
